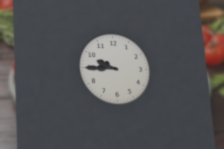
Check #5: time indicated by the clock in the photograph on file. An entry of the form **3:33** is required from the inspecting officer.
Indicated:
**9:45**
